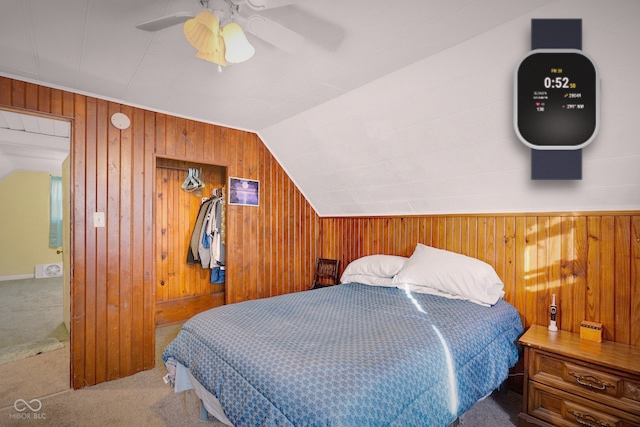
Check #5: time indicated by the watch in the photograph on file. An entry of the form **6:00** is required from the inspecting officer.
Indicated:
**0:52**
